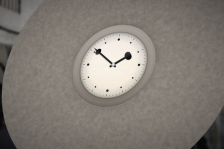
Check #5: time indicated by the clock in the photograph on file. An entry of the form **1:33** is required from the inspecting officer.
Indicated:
**1:51**
